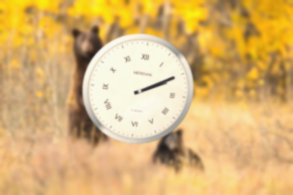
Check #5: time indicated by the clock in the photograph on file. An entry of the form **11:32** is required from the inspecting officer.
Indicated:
**2:10**
